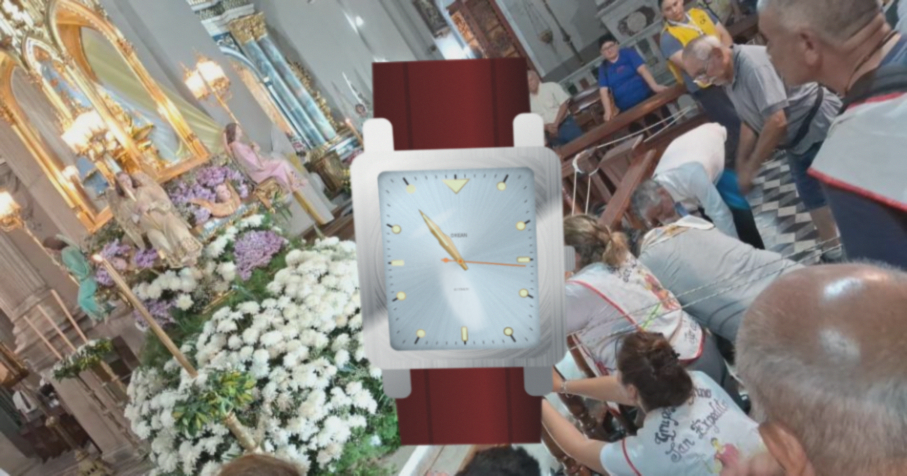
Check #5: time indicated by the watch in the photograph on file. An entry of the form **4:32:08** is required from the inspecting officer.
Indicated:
**10:54:16**
